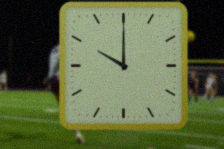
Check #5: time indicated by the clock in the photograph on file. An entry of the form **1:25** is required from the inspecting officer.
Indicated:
**10:00**
